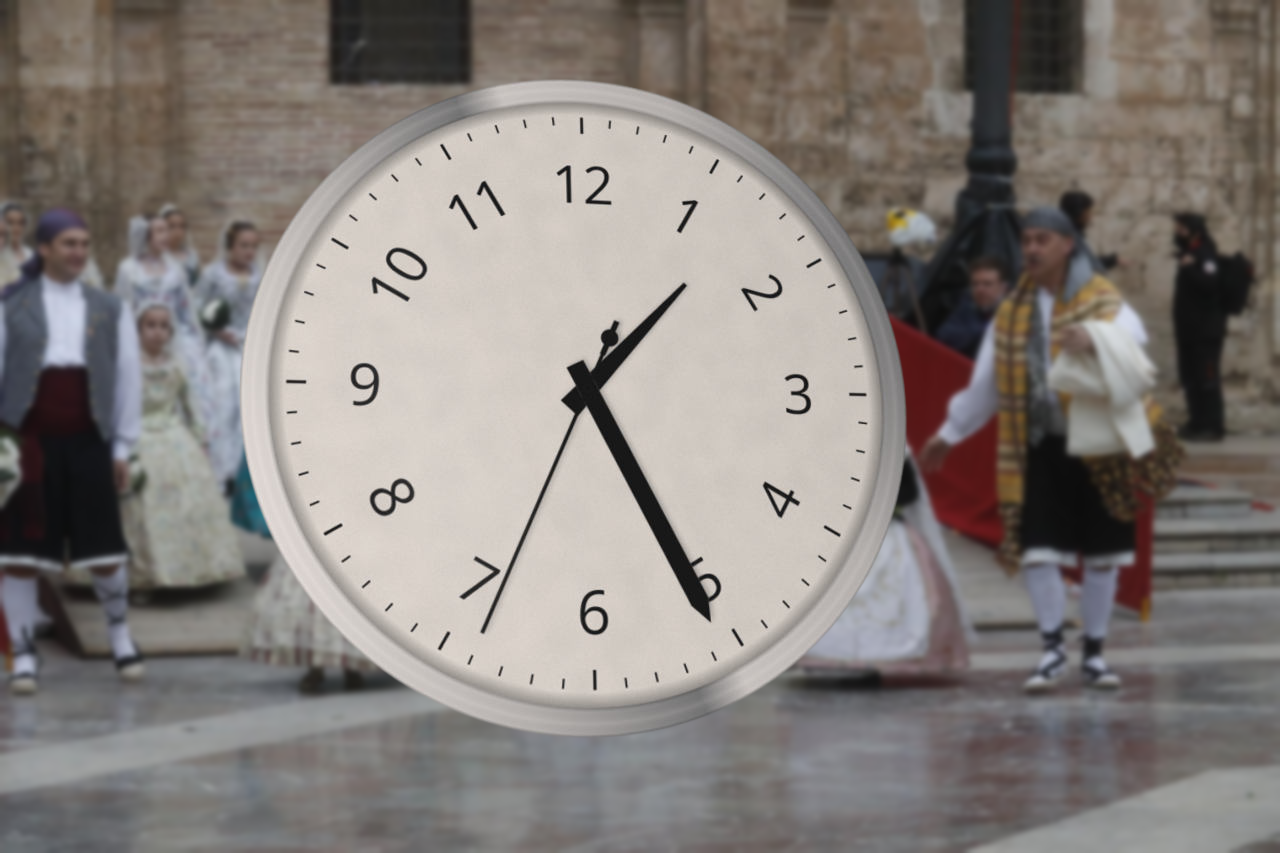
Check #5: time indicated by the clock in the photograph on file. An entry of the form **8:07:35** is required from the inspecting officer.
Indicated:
**1:25:34**
